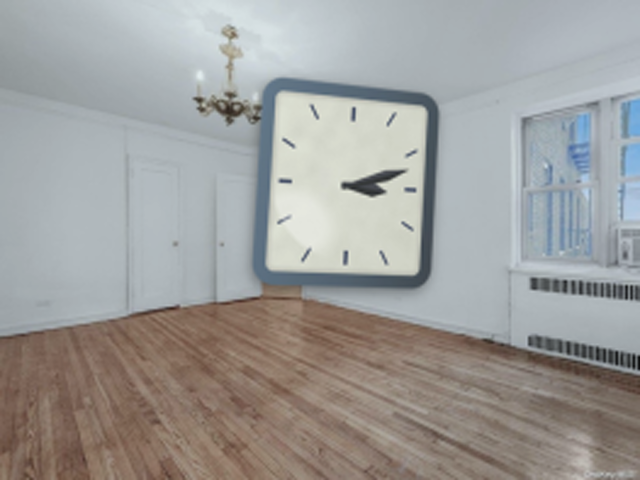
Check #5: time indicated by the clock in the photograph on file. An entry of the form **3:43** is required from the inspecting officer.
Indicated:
**3:12**
